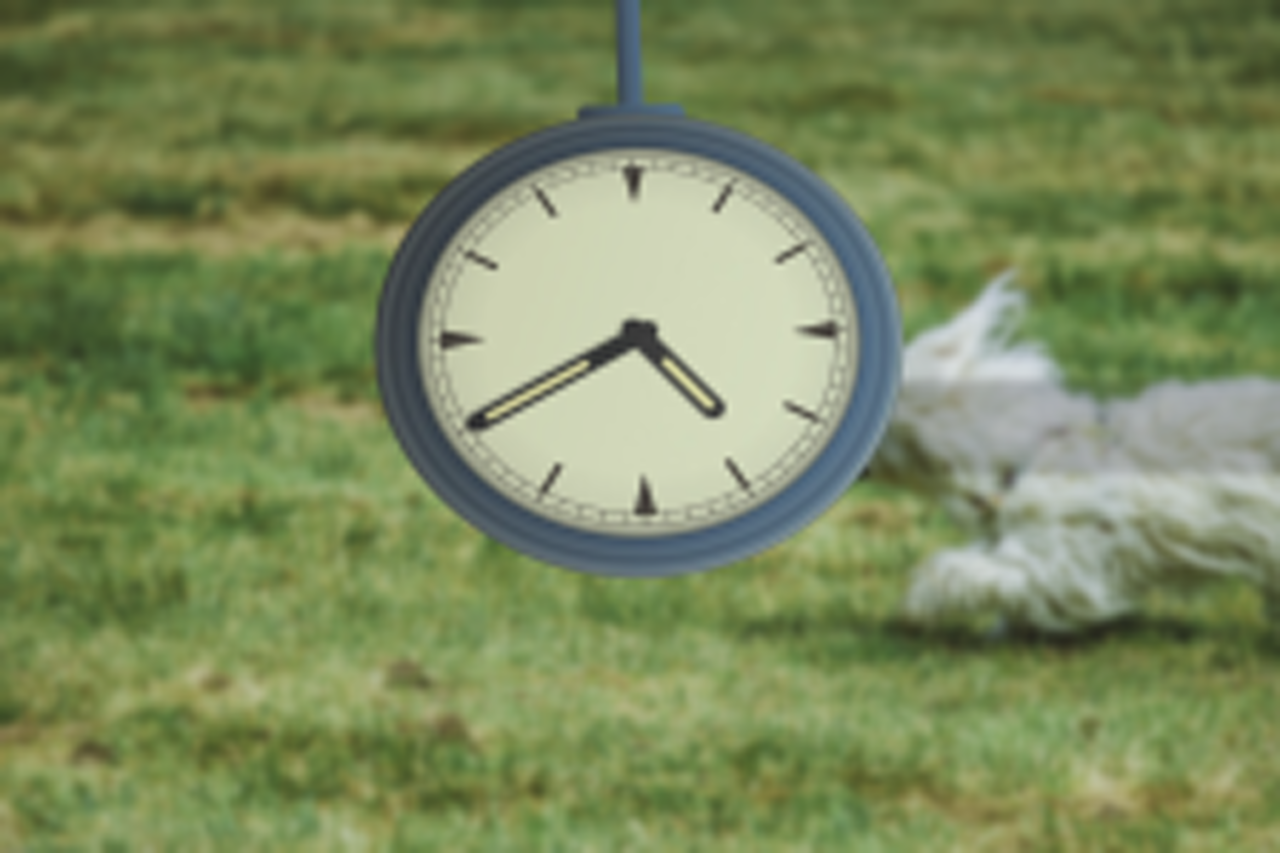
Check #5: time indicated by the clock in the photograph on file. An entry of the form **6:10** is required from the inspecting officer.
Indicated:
**4:40**
